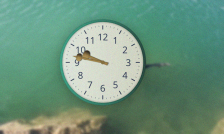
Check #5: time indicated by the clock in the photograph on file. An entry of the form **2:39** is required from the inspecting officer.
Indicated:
**9:47**
